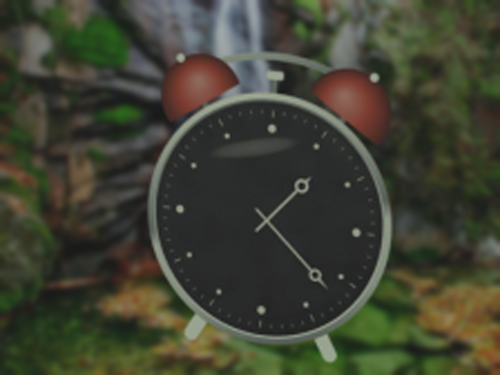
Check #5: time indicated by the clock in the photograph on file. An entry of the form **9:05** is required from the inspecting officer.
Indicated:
**1:22**
